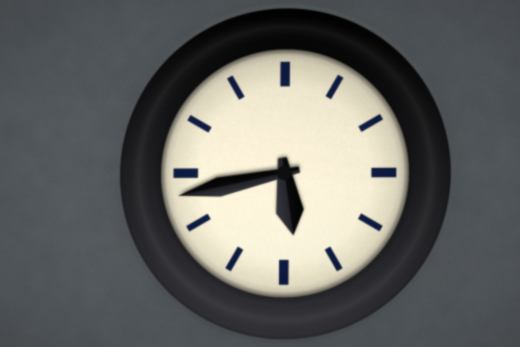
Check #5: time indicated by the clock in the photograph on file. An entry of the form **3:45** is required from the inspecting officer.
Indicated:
**5:43**
